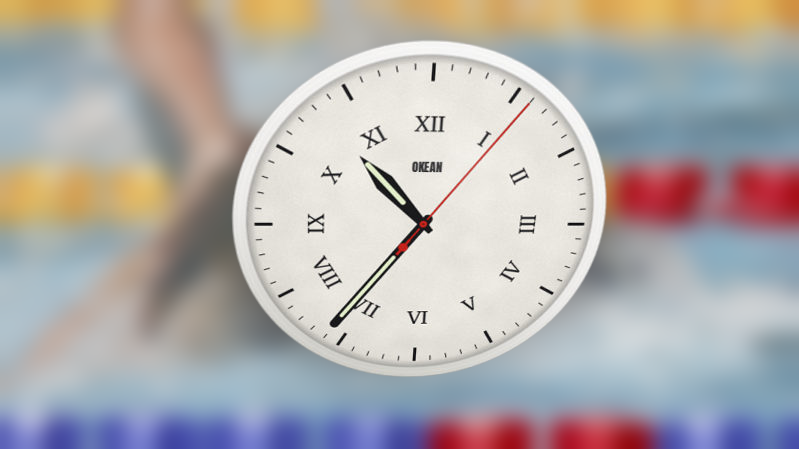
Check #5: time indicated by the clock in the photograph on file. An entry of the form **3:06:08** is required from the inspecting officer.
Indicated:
**10:36:06**
